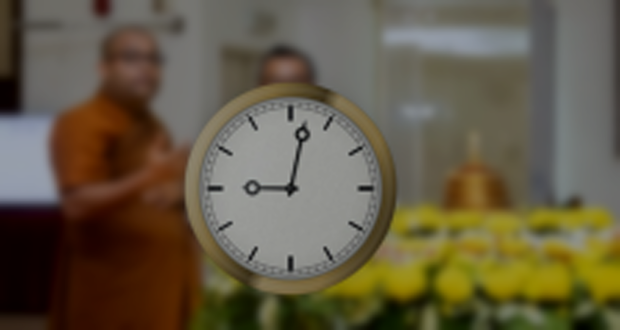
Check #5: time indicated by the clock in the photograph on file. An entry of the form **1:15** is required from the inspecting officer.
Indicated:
**9:02**
